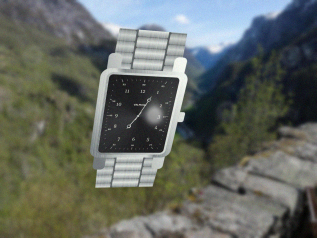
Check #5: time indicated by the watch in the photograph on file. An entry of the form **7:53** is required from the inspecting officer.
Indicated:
**7:04**
